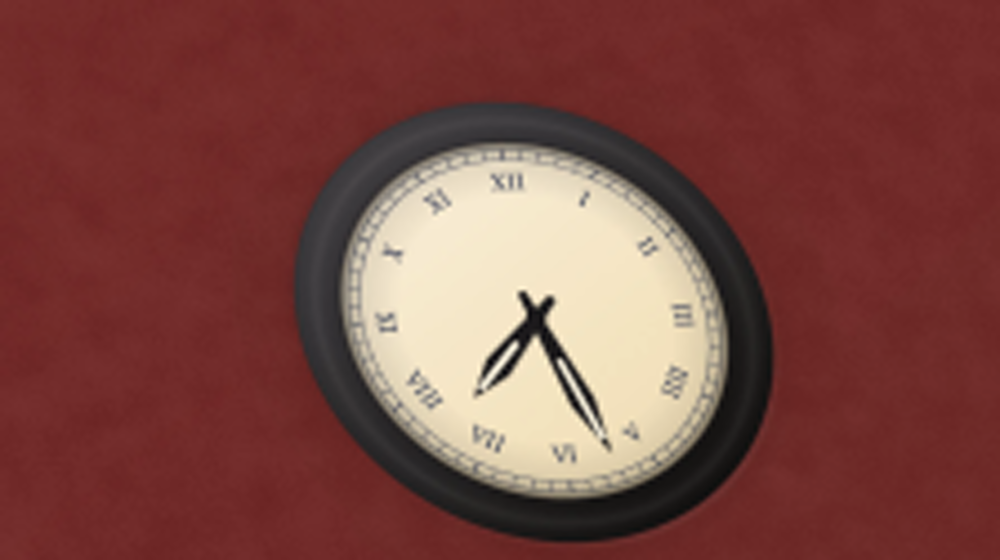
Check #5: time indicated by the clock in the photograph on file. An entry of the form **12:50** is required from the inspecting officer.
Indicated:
**7:27**
